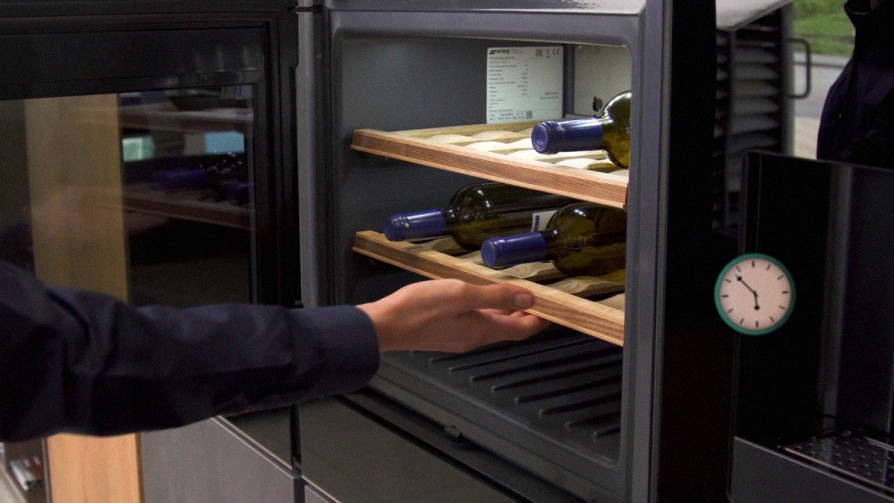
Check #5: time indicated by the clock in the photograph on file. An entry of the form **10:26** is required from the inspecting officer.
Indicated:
**5:53**
